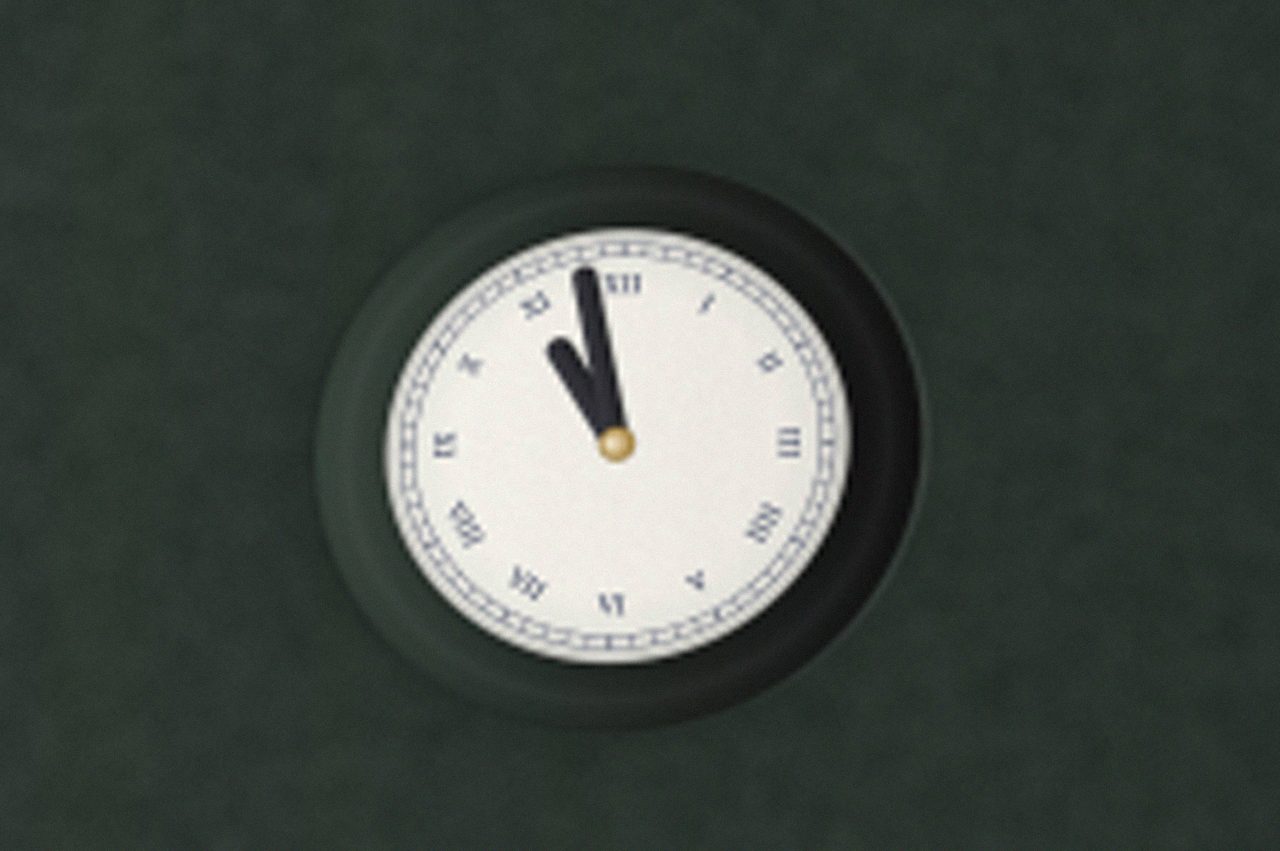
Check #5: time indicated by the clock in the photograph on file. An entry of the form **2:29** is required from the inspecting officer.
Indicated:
**10:58**
